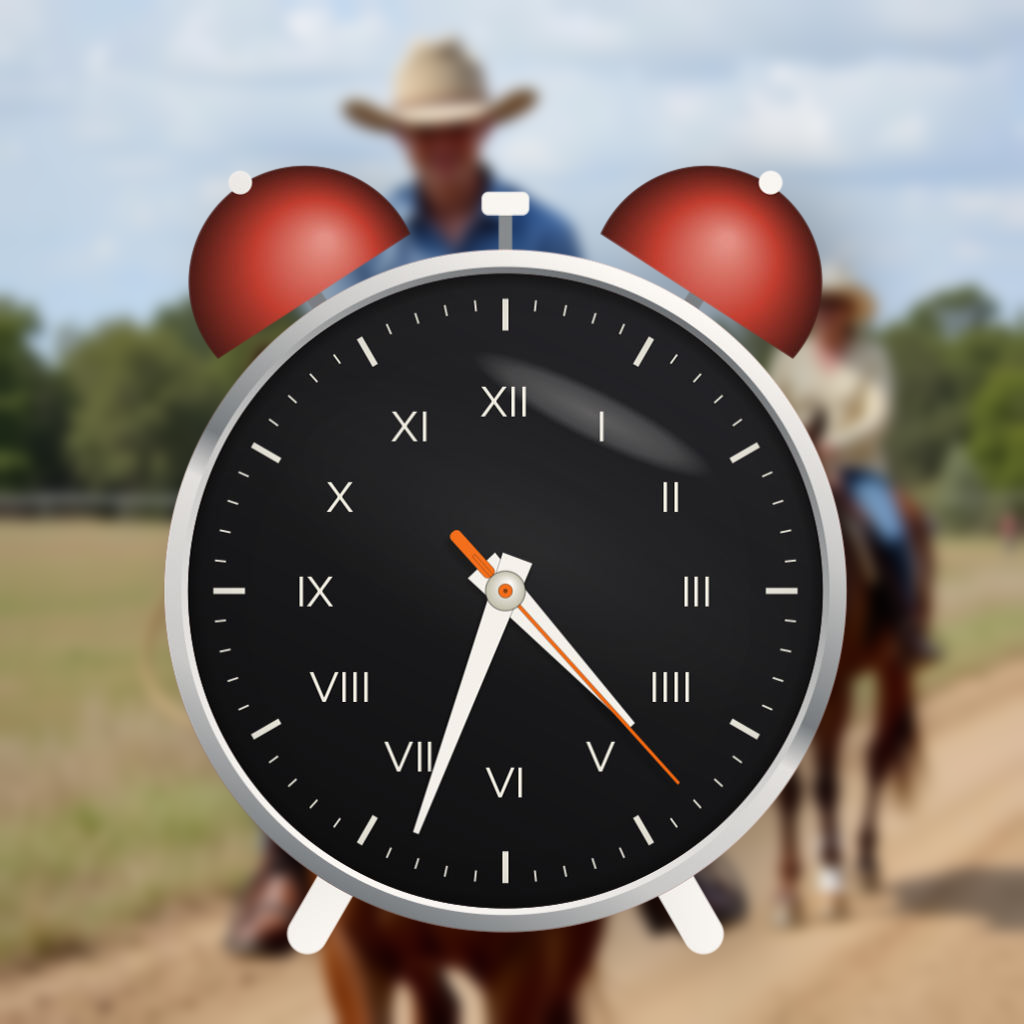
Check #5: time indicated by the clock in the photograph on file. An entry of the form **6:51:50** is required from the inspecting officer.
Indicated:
**4:33:23**
